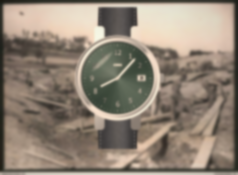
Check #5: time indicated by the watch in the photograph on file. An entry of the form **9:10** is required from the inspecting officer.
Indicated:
**8:07**
